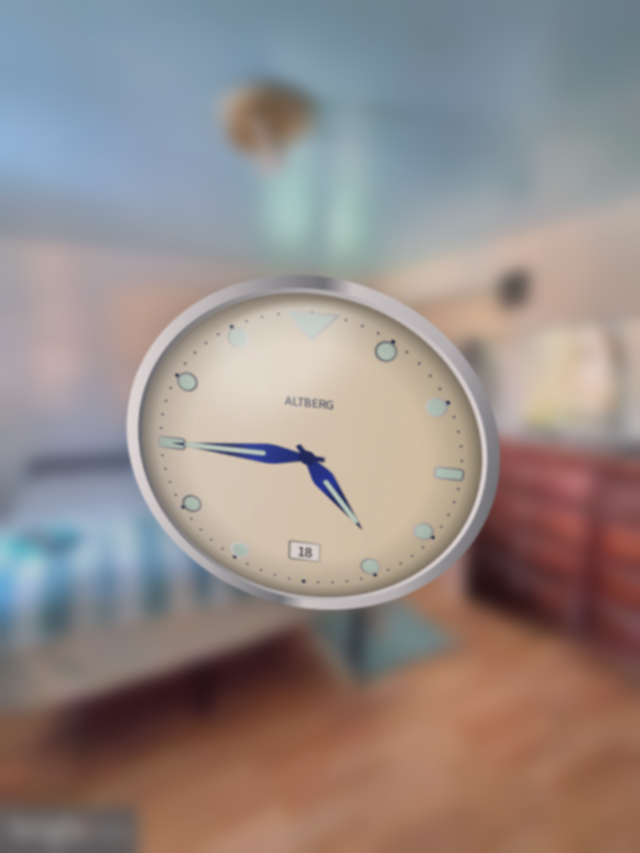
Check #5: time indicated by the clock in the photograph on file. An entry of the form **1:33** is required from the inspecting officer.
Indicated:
**4:45**
